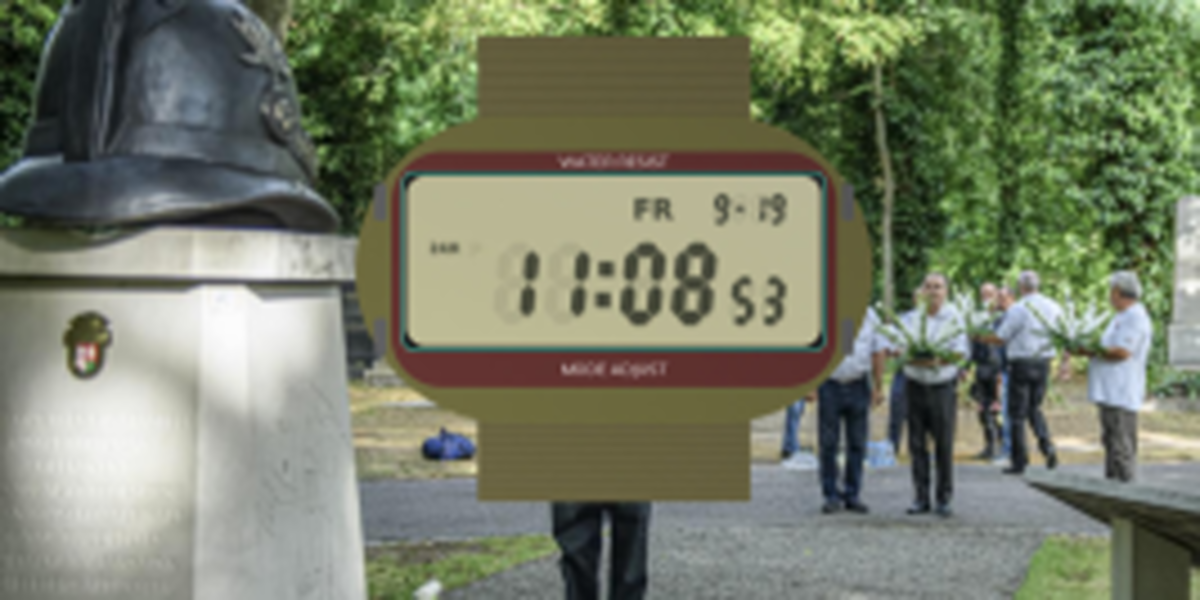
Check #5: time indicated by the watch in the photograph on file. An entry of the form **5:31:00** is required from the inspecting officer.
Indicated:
**11:08:53**
